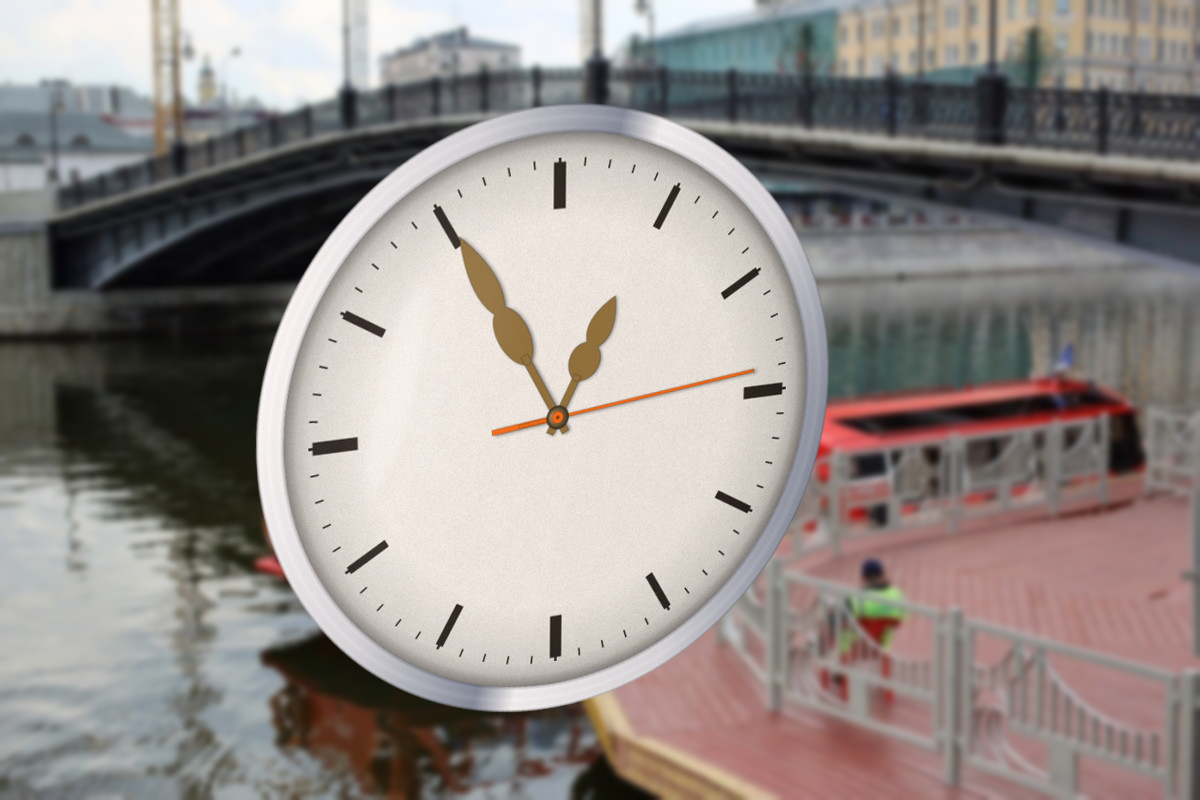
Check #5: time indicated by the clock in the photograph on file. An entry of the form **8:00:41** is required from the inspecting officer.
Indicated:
**12:55:14**
